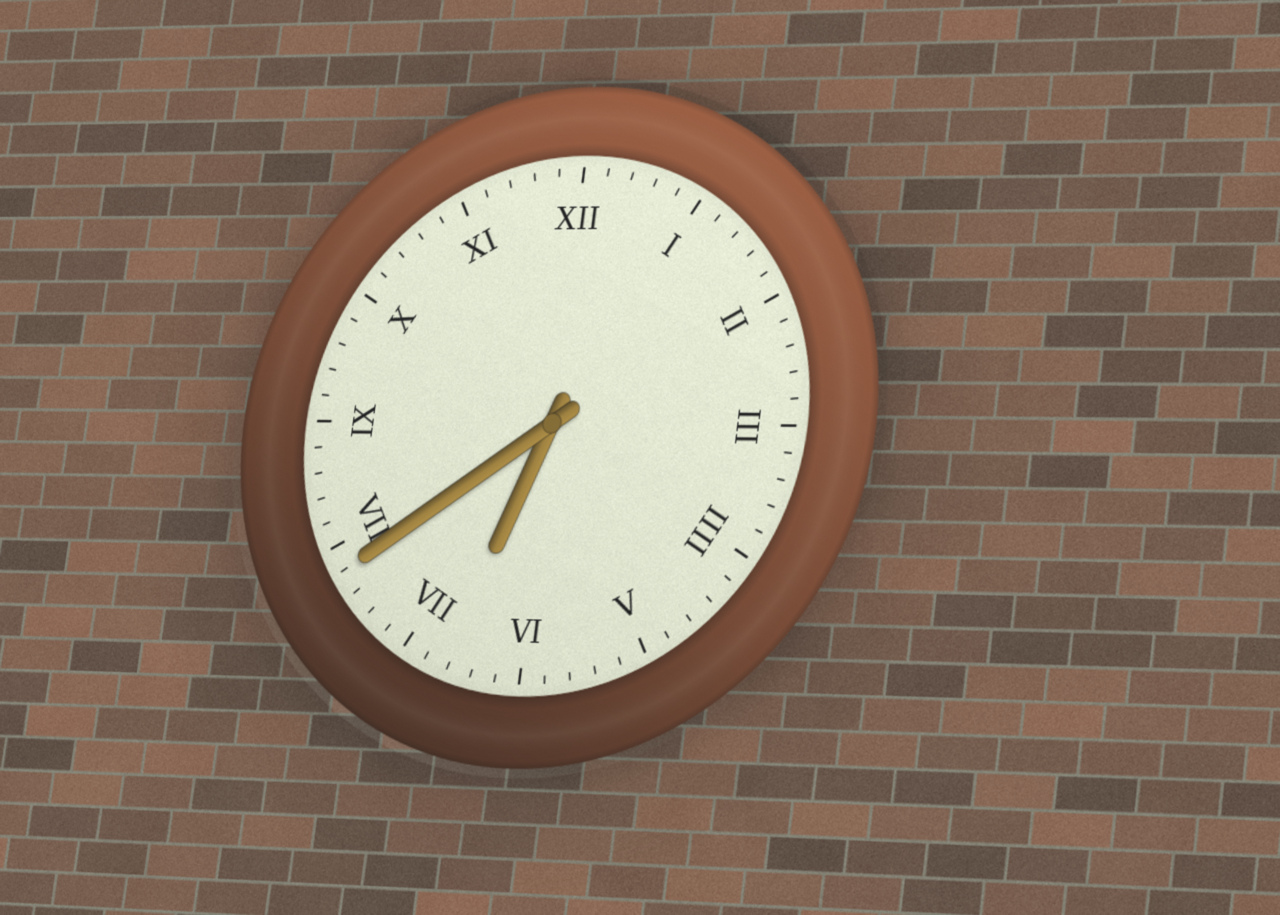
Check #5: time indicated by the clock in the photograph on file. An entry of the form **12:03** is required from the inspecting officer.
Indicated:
**6:39**
